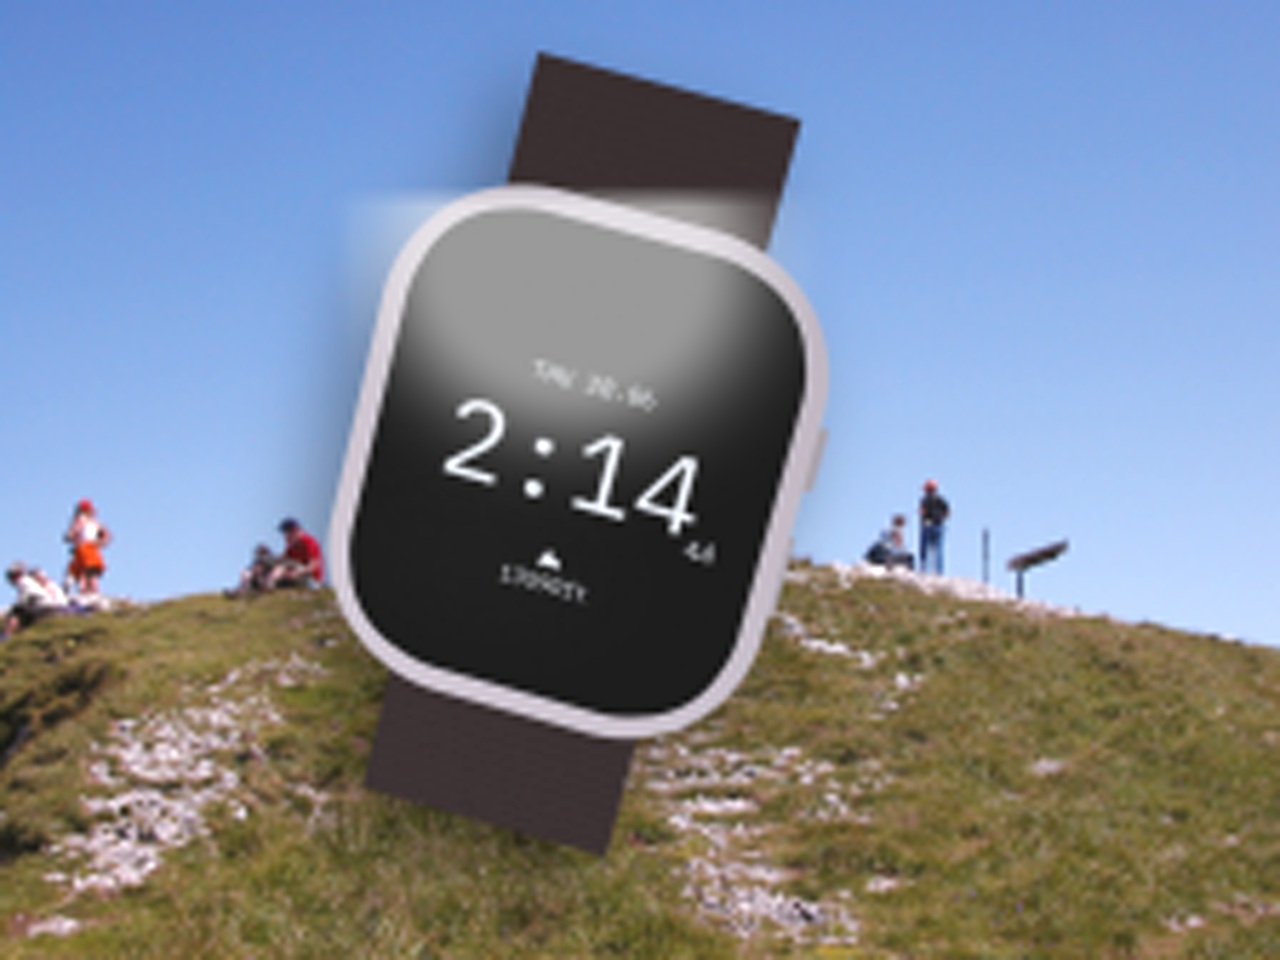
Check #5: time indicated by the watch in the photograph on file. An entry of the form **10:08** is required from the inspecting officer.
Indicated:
**2:14**
